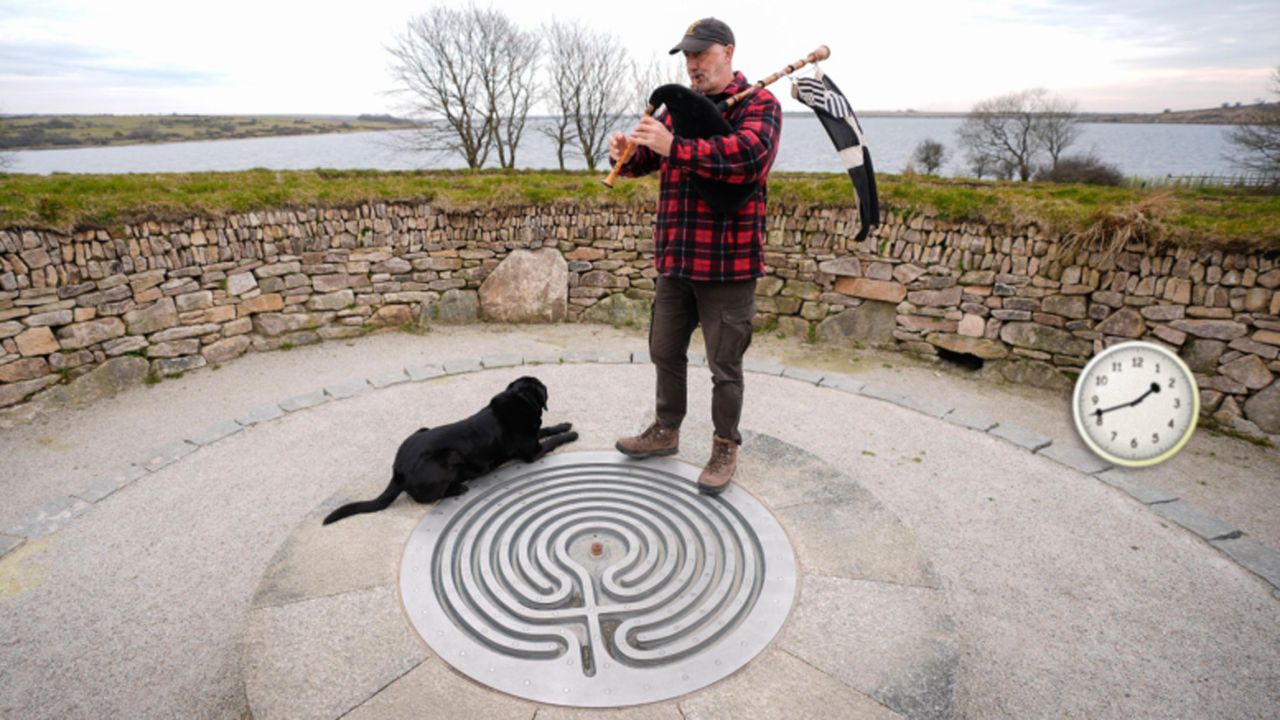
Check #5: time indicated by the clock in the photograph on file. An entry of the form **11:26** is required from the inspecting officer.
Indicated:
**1:42**
